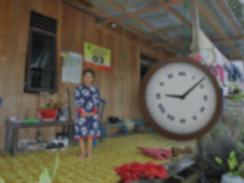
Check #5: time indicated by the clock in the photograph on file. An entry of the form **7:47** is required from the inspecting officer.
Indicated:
**9:08**
